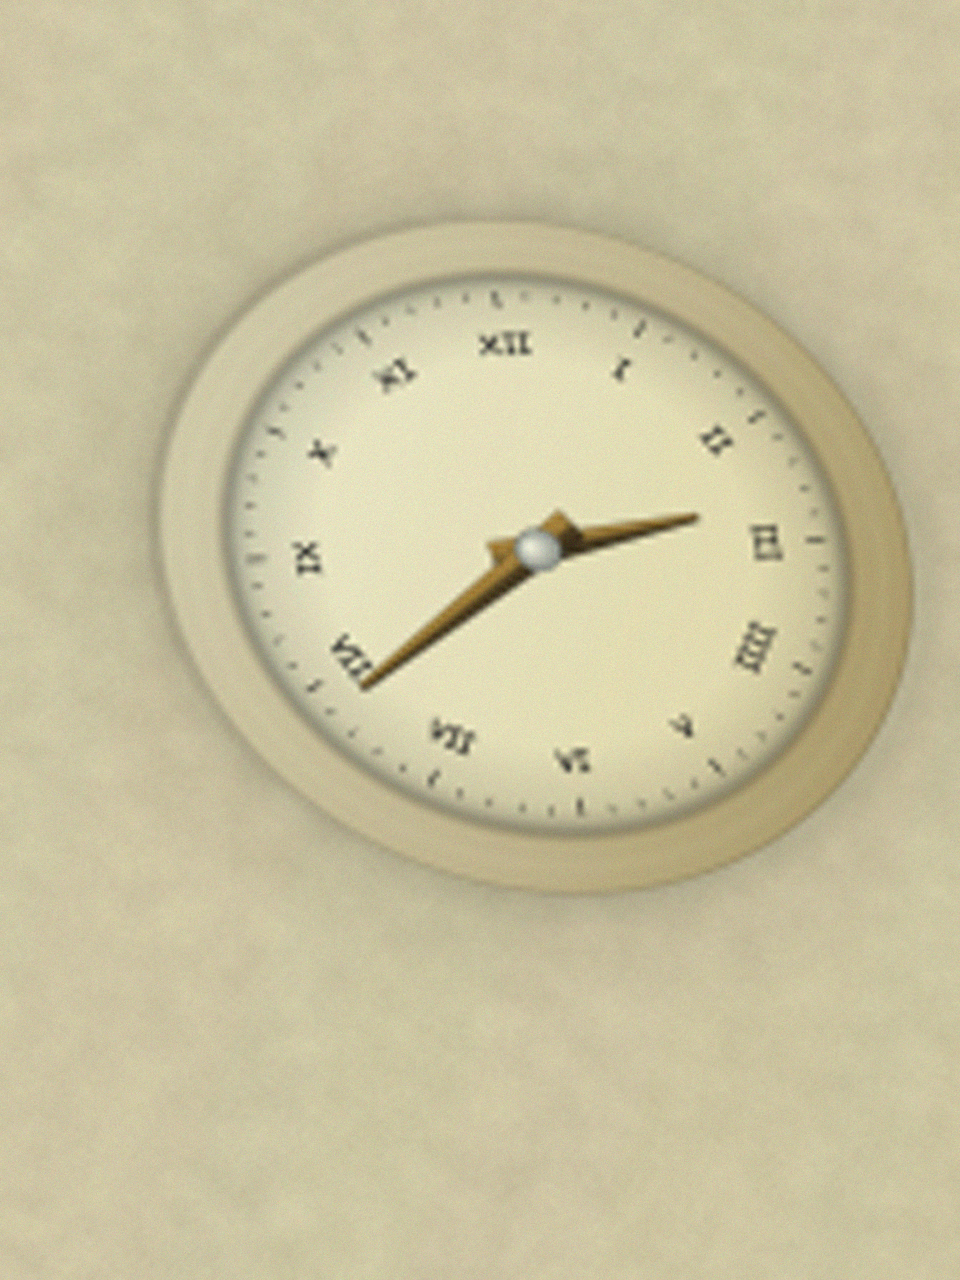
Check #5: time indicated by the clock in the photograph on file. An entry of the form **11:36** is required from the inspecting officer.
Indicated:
**2:39**
